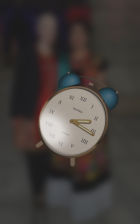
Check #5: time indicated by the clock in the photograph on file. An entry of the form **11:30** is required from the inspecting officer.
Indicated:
**2:16**
